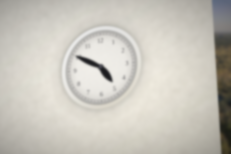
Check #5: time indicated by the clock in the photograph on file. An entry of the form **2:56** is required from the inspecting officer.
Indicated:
**4:50**
